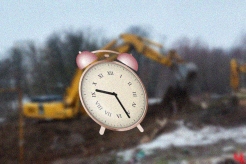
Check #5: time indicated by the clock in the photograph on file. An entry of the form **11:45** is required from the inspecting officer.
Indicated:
**9:26**
